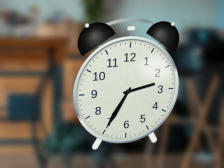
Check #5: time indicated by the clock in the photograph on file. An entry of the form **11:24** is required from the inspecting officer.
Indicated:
**2:35**
